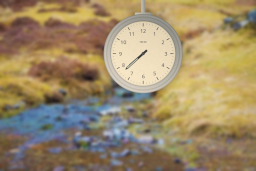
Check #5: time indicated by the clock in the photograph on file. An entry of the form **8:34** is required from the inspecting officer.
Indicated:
**7:38**
